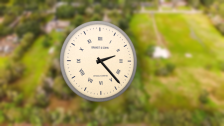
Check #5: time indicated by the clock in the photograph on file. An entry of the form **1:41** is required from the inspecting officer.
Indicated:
**2:23**
